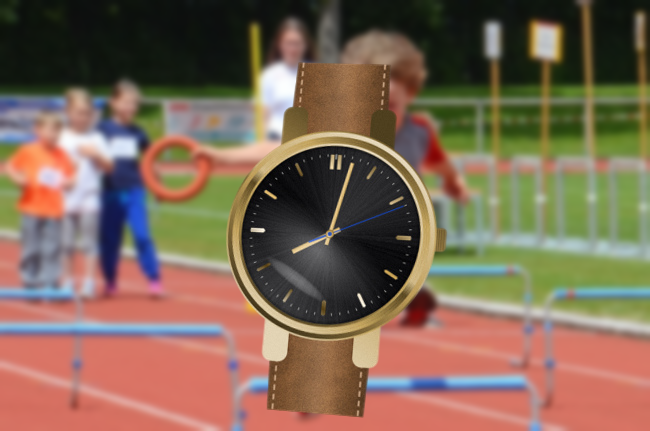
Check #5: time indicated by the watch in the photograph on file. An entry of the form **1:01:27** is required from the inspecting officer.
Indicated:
**8:02:11**
